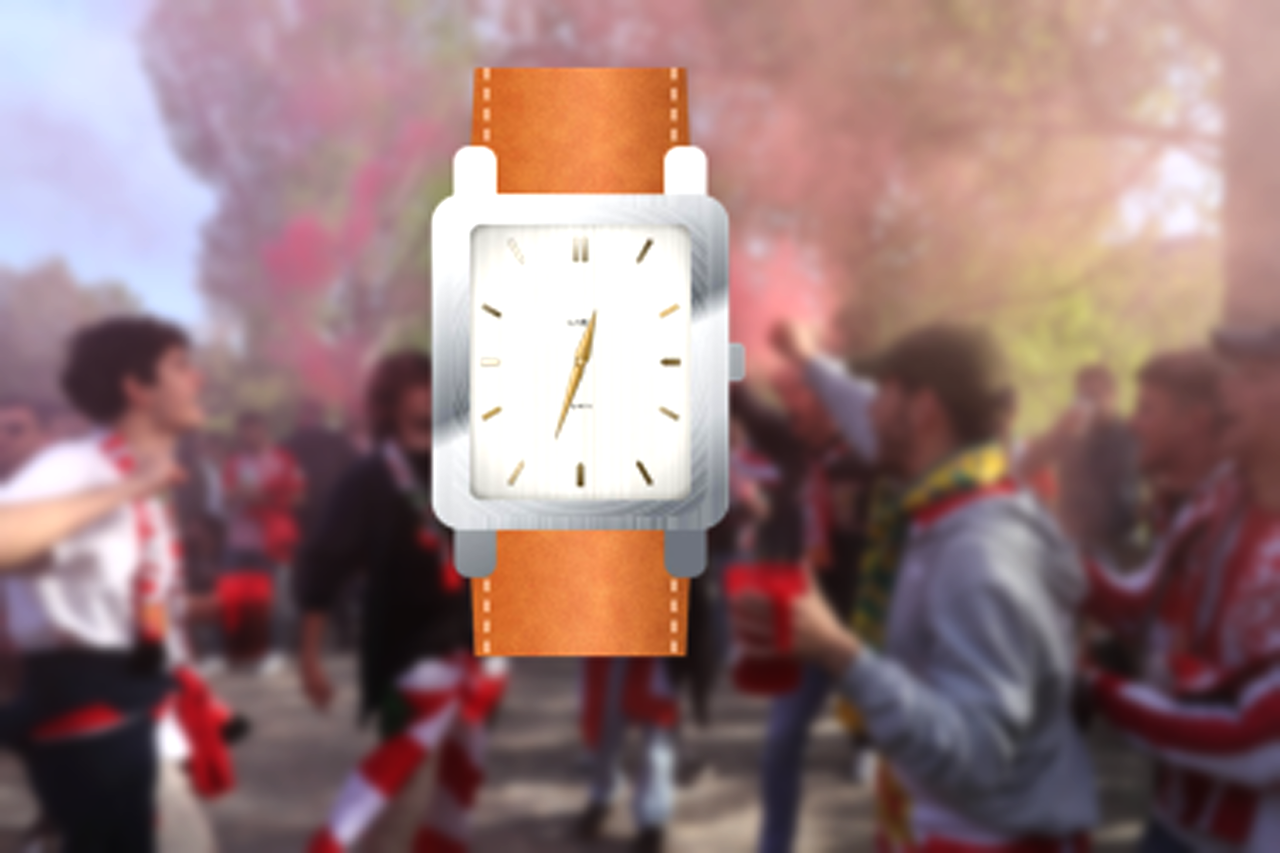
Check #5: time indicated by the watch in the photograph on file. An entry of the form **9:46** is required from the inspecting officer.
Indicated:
**12:33**
